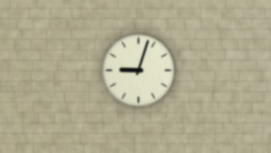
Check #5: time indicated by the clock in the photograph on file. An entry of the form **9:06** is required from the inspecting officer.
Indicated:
**9:03**
